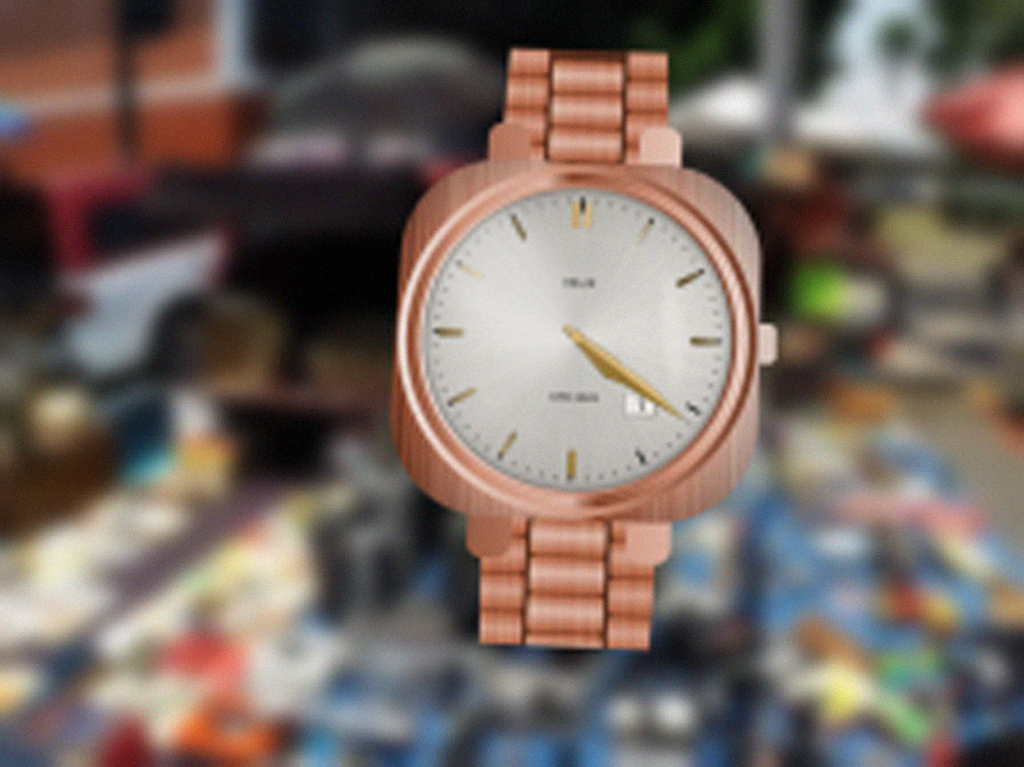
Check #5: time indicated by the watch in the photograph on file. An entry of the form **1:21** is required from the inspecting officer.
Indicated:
**4:21**
